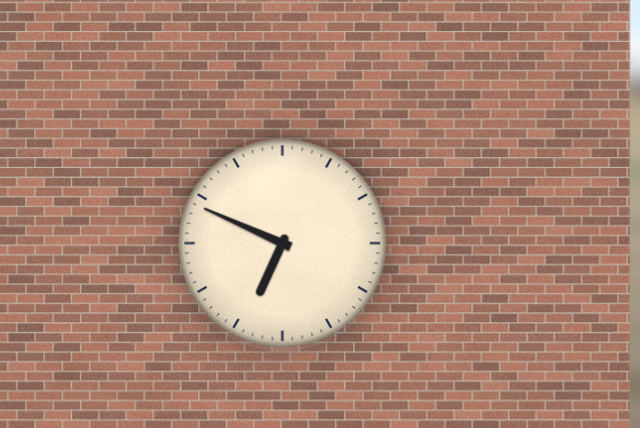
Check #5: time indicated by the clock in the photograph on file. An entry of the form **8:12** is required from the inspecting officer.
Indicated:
**6:49**
